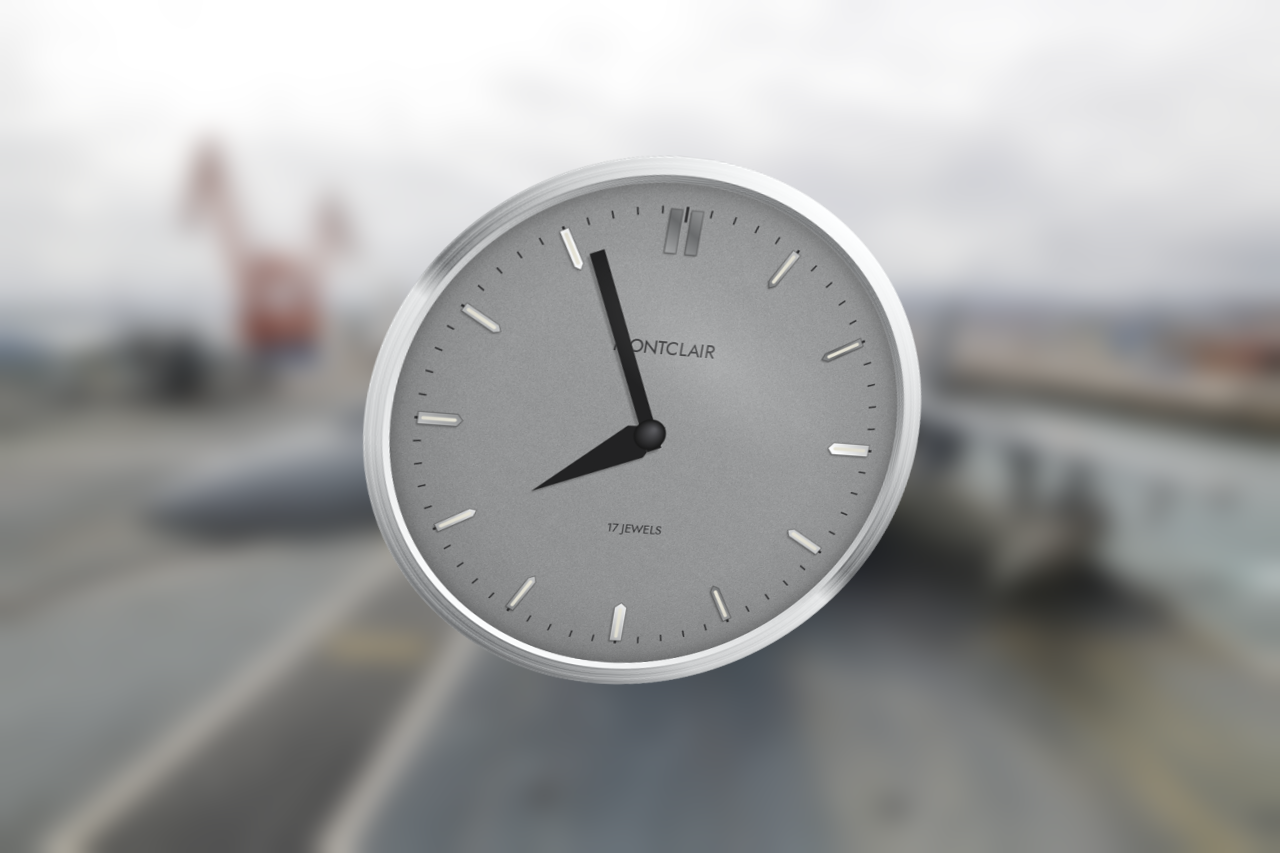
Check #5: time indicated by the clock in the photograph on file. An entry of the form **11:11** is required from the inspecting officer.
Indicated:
**7:56**
